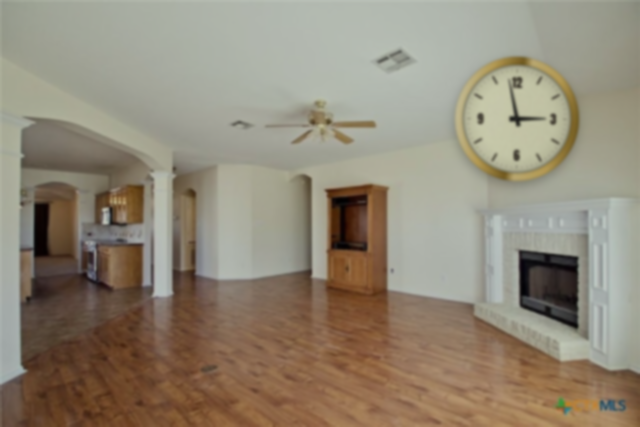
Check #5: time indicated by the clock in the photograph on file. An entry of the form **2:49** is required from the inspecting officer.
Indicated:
**2:58**
